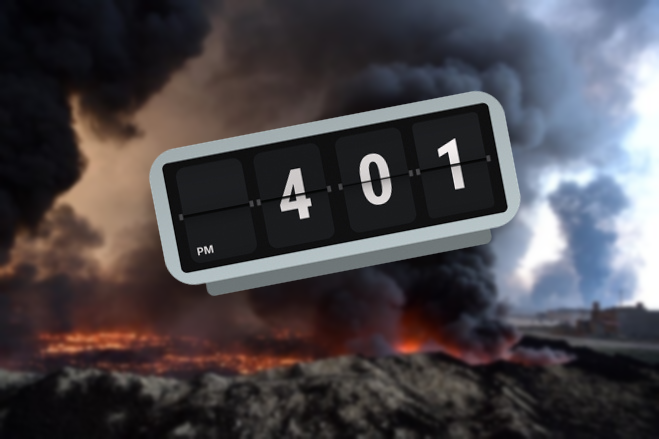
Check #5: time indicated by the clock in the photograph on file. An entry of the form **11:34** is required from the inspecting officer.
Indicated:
**4:01**
